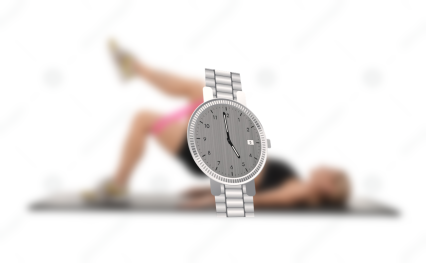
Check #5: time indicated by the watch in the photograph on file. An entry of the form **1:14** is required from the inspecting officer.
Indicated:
**4:59**
